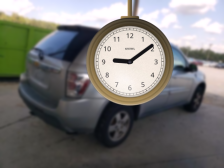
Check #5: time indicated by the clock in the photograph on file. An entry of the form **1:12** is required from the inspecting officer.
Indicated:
**9:09**
